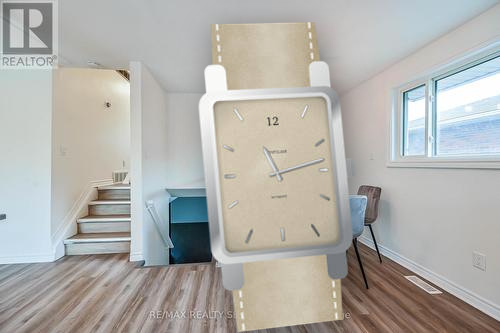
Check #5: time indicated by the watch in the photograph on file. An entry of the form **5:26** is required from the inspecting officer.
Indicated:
**11:13**
